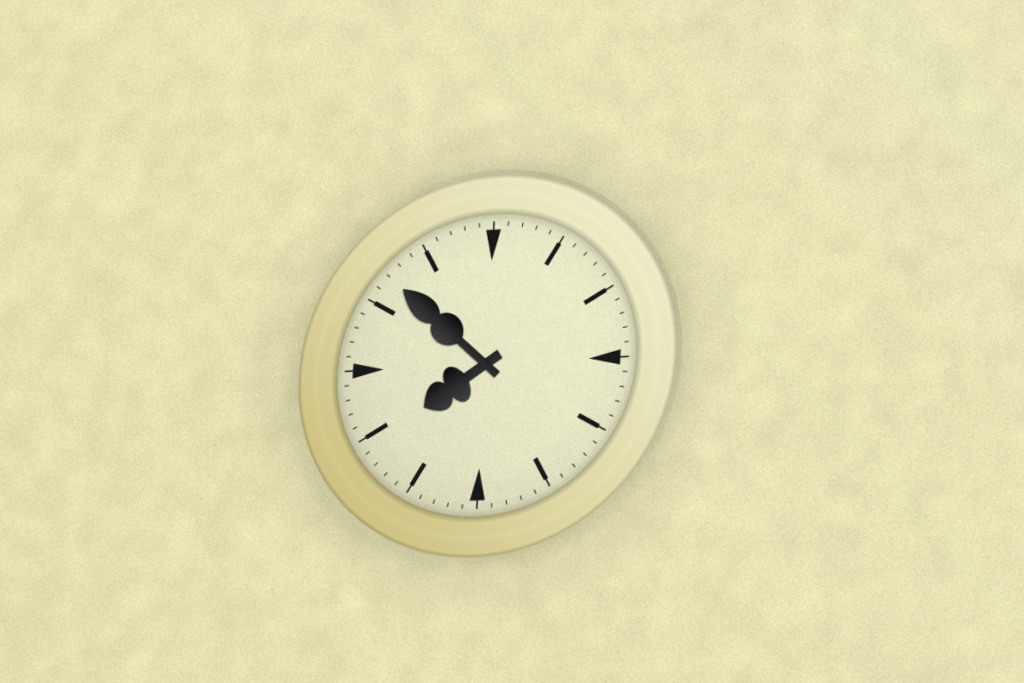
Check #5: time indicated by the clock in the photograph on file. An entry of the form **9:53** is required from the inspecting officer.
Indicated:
**7:52**
